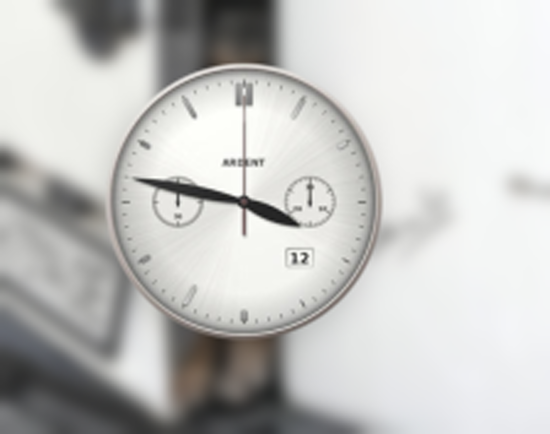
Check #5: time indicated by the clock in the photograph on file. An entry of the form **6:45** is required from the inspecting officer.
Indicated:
**3:47**
